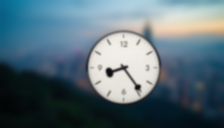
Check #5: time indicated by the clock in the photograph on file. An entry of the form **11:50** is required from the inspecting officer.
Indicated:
**8:24**
